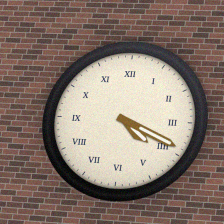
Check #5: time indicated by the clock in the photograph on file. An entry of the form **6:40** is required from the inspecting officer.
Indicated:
**4:19**
